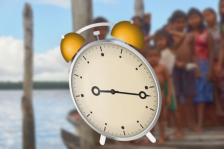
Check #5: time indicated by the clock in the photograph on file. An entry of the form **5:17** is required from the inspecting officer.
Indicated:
**9:17**
